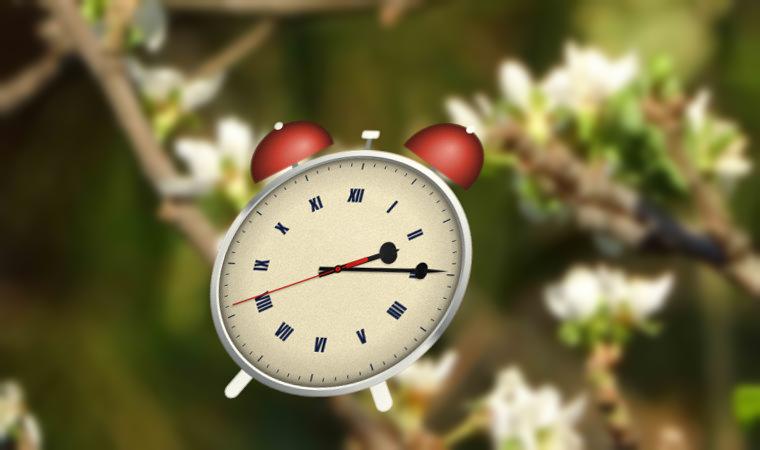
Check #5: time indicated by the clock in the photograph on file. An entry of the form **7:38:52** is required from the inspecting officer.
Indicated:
**2:14:41**
